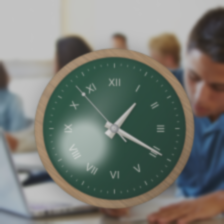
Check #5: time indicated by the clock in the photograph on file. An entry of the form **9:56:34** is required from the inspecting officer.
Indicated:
**1:19:53**
